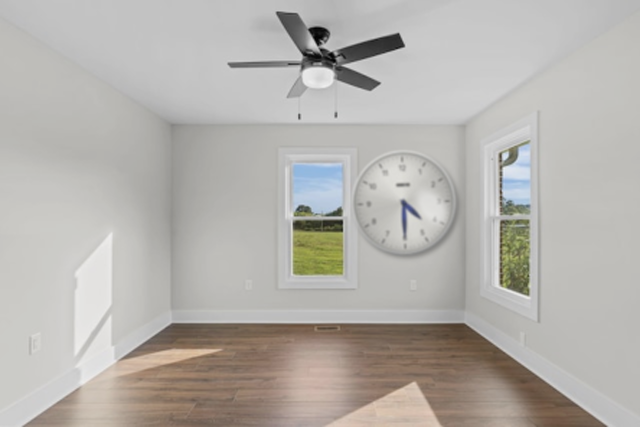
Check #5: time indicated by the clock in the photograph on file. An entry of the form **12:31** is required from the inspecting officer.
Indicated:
**4:30**
